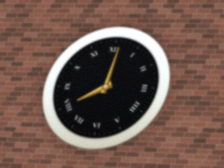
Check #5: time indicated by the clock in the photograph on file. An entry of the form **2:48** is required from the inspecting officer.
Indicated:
**8:01**
